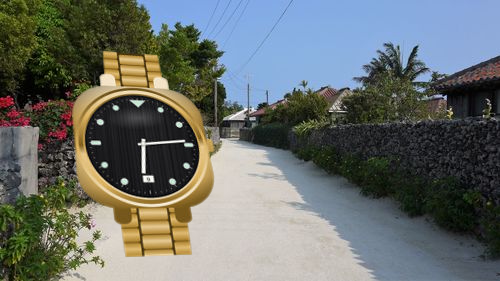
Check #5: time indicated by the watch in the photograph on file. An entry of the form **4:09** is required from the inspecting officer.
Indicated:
**6:14**
